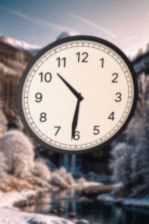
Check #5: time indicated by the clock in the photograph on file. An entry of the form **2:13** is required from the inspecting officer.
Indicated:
**10:31**
